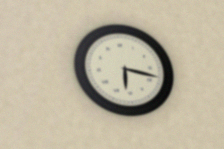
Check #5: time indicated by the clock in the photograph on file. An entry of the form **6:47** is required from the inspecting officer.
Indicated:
**6:18**
